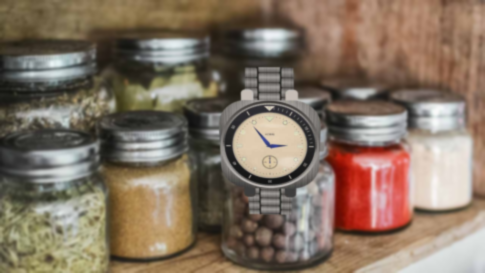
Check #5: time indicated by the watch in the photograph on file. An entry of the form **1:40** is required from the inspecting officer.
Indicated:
**2:54**
